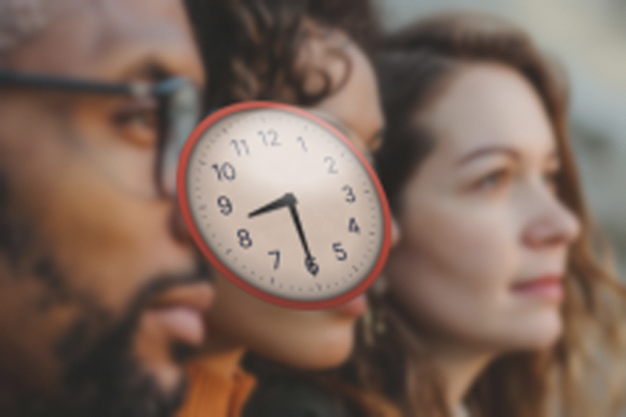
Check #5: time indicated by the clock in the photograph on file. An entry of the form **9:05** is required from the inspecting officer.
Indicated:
**8:30**
